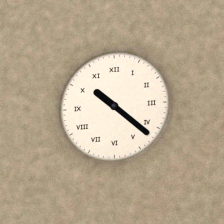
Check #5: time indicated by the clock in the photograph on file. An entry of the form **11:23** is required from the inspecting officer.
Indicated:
**10:22**
